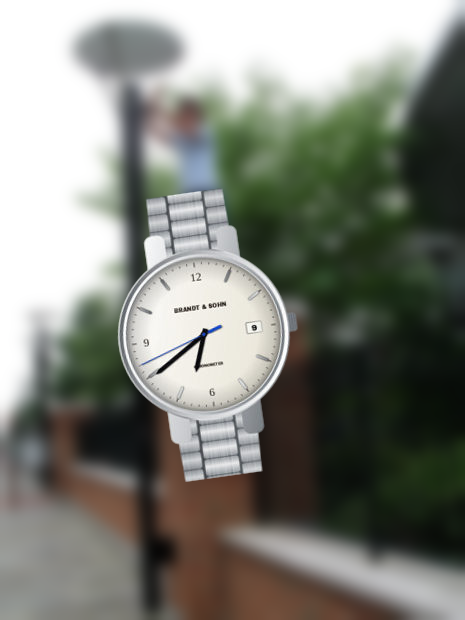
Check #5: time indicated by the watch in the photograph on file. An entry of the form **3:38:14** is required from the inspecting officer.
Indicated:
**6:39:42**
